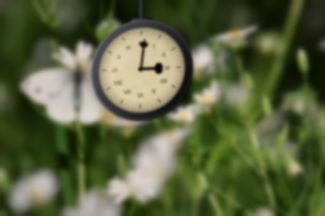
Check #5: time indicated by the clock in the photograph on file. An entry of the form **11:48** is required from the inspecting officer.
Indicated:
**3:01**
